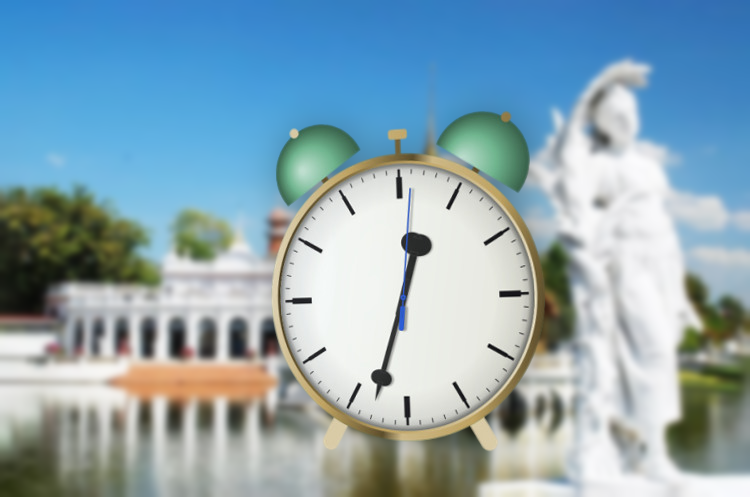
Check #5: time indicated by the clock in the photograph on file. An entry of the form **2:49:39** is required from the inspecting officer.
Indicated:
**12:33:01**
